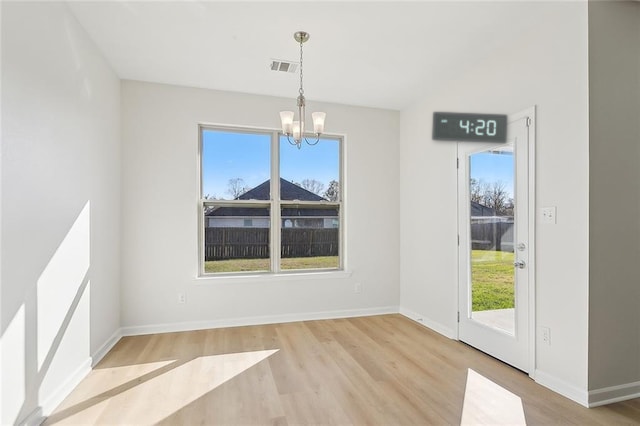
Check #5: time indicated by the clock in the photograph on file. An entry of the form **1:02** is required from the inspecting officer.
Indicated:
**4:20**
